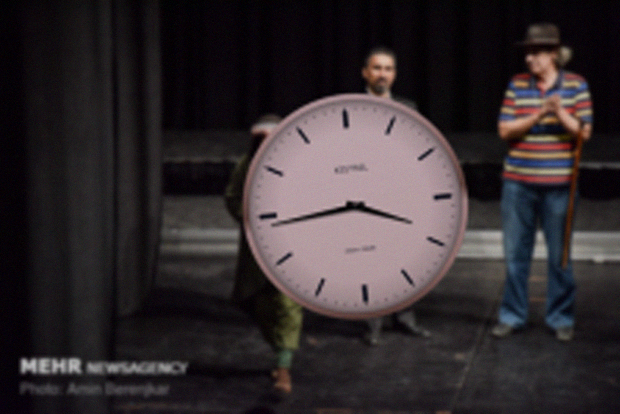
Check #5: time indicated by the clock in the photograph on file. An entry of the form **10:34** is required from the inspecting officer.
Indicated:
**3:44**
